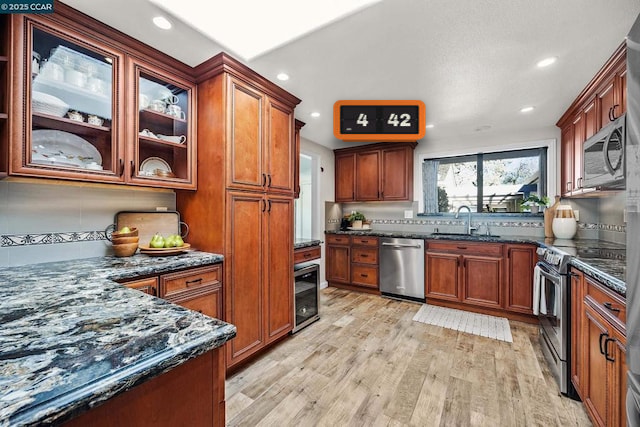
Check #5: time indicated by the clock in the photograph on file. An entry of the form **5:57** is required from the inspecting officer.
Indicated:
**4:42**
